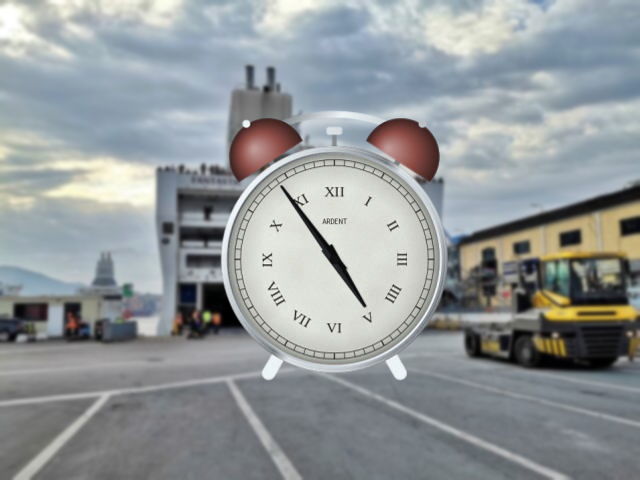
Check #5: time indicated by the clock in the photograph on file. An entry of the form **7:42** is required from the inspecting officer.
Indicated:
**4:54**
